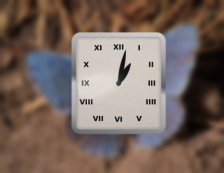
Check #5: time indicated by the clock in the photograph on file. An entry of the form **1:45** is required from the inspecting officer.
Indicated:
**1:02**
